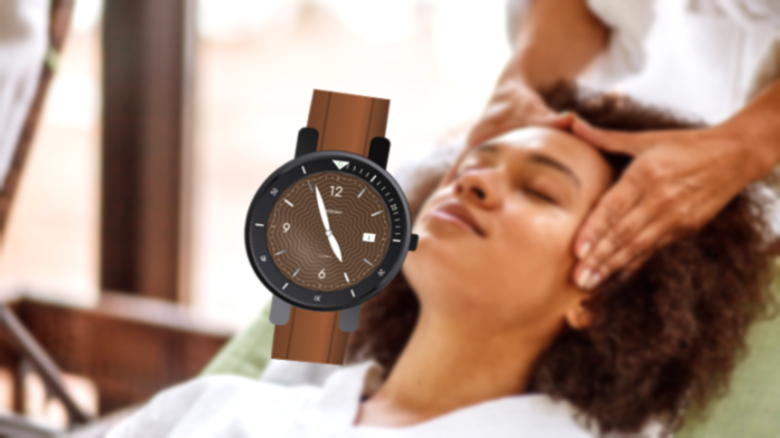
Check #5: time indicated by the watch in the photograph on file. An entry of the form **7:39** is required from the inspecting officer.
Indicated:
**4:56**
